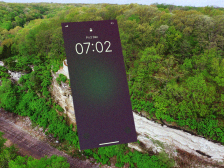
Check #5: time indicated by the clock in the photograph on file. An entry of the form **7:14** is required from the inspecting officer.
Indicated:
**7:02**
